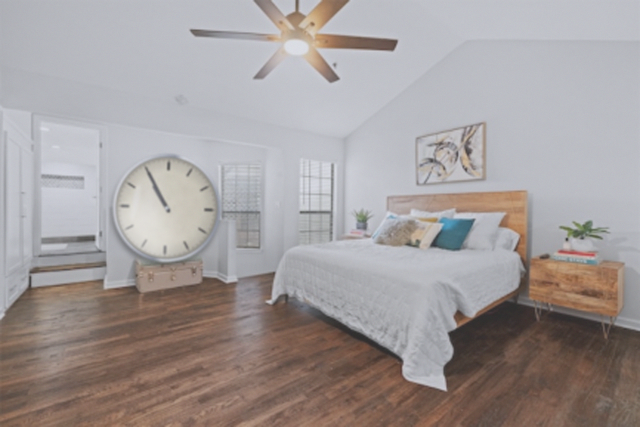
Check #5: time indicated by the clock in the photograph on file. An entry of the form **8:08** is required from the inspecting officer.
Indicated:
**10:55**
